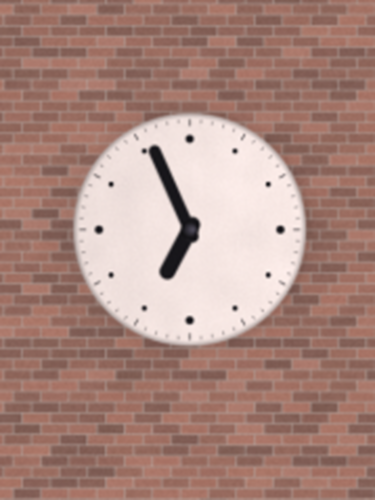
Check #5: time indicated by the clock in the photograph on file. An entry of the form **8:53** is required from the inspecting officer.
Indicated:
**6:56**
